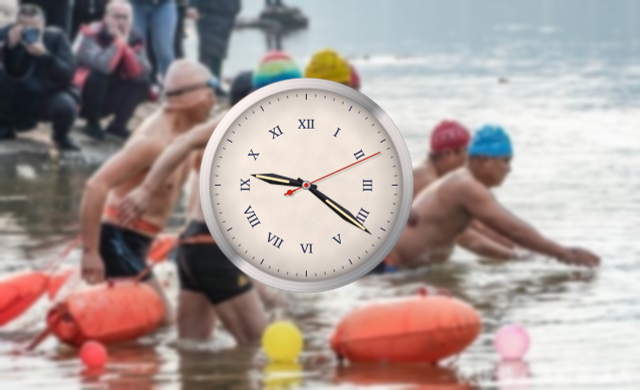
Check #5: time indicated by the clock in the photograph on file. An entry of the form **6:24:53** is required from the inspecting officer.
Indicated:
**9:21:11**
